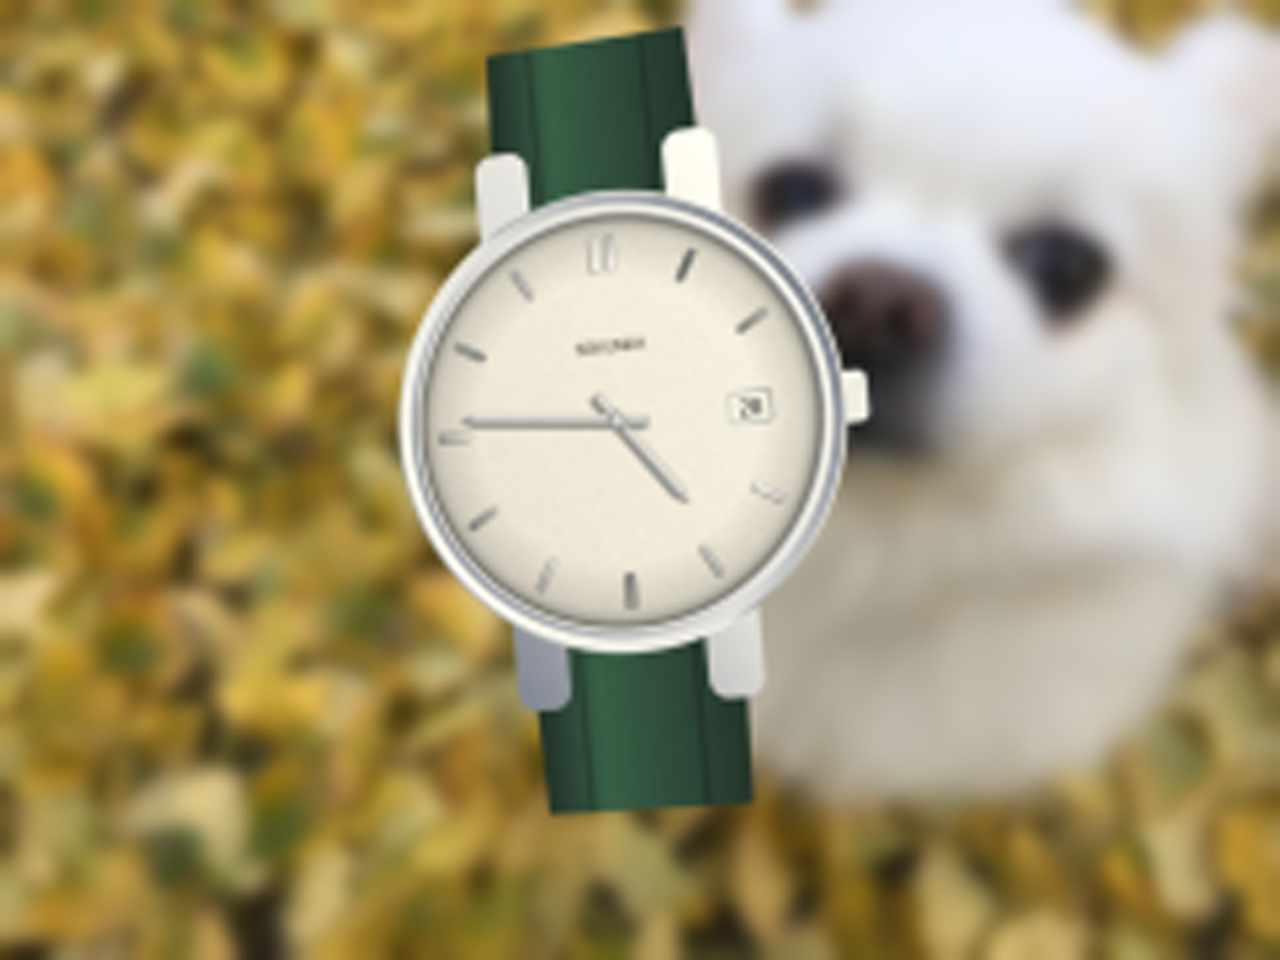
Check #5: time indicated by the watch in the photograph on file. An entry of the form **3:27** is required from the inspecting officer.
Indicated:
**4:46**
